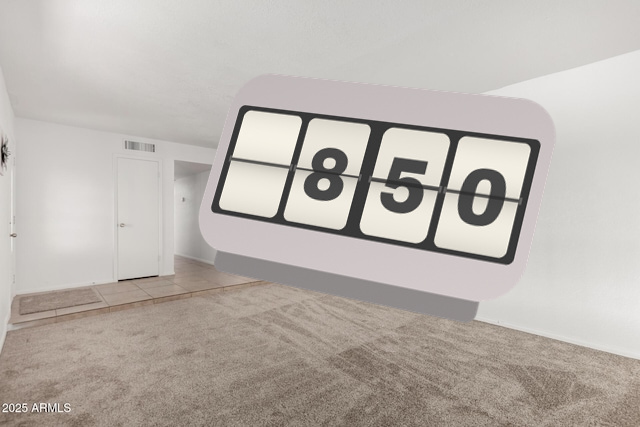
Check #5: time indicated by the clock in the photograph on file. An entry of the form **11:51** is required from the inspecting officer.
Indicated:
**8:50**
